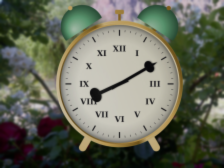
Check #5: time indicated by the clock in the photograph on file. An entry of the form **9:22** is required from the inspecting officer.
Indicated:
**8:10**
